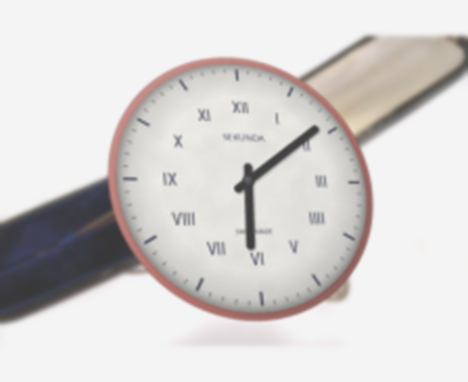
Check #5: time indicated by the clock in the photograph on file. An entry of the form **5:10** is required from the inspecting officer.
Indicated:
**6:09**
